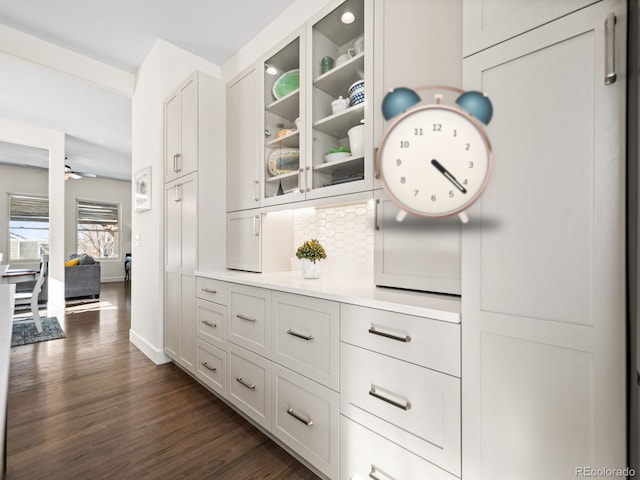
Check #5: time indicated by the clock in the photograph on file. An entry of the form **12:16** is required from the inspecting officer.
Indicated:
**4:22**
